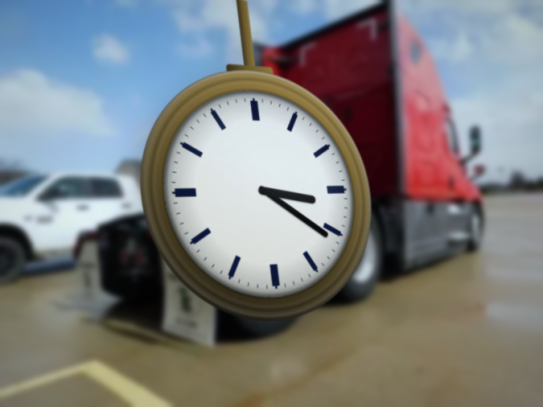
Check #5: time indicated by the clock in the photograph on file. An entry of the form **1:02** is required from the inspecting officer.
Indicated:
**3:21**
